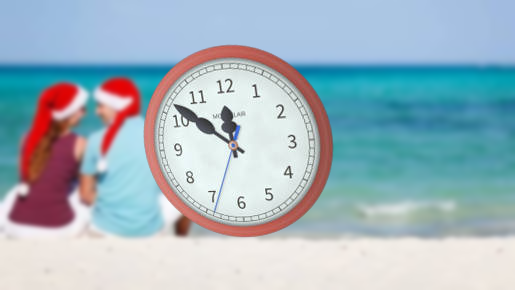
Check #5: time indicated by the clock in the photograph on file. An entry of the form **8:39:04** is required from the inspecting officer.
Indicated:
**11:51:34**
